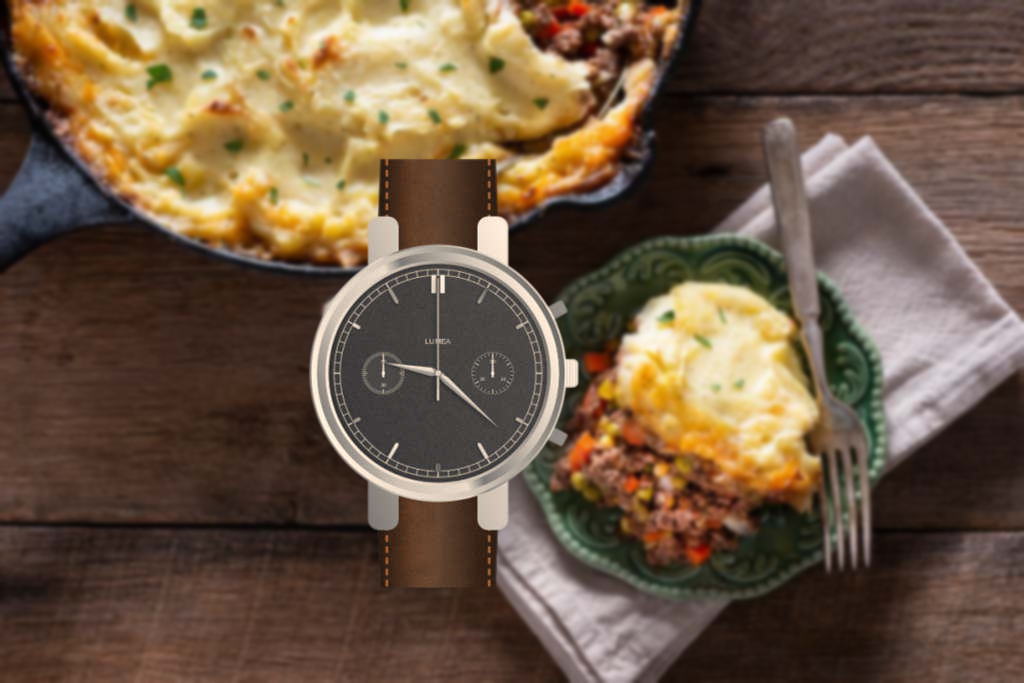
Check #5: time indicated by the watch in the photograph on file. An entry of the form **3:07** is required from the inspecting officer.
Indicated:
**9:22**
